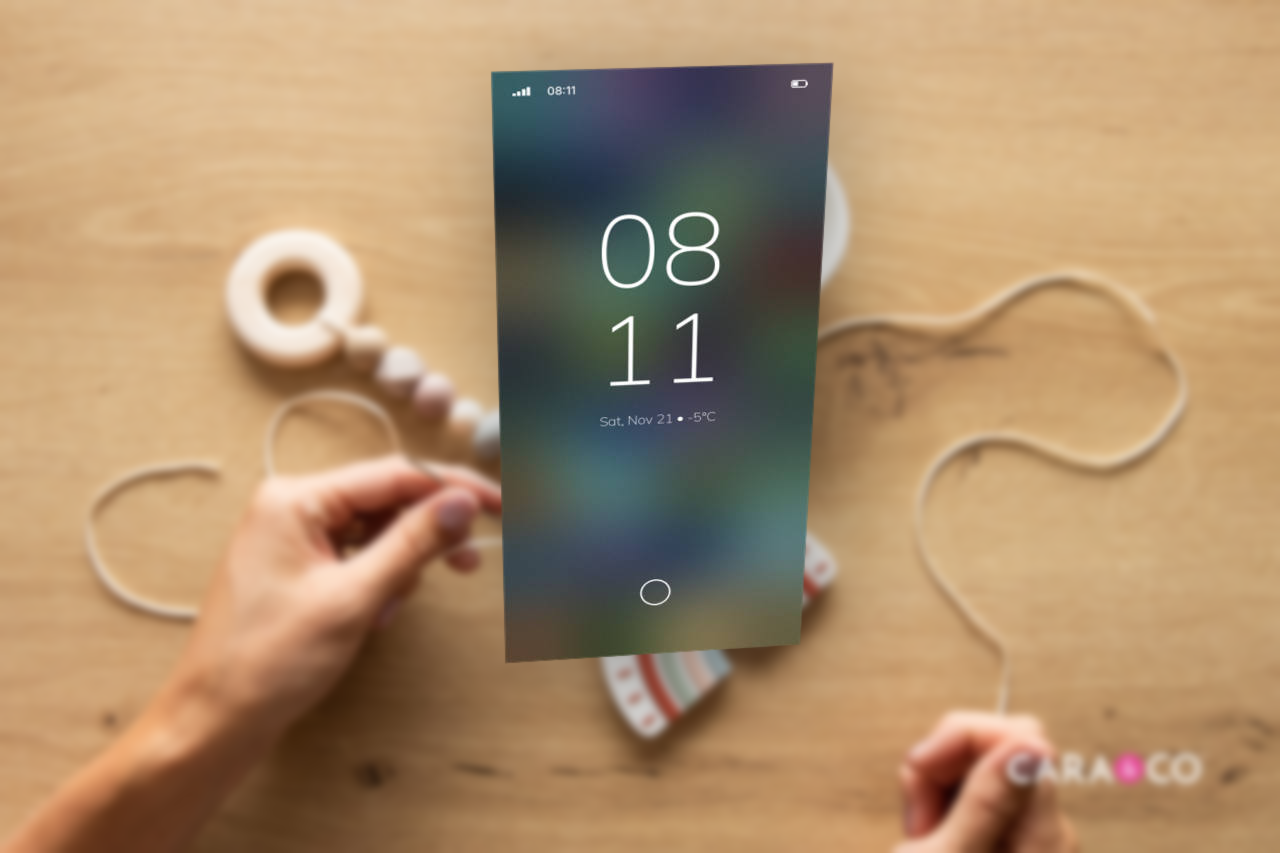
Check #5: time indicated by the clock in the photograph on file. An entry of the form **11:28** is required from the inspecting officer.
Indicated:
**8:11**
